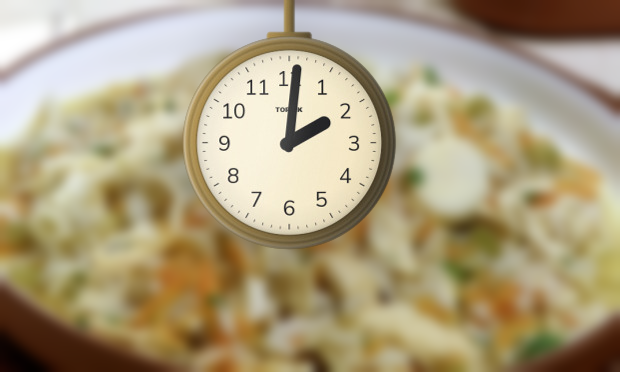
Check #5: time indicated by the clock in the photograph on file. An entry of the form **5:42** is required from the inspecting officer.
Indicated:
**2:01**
